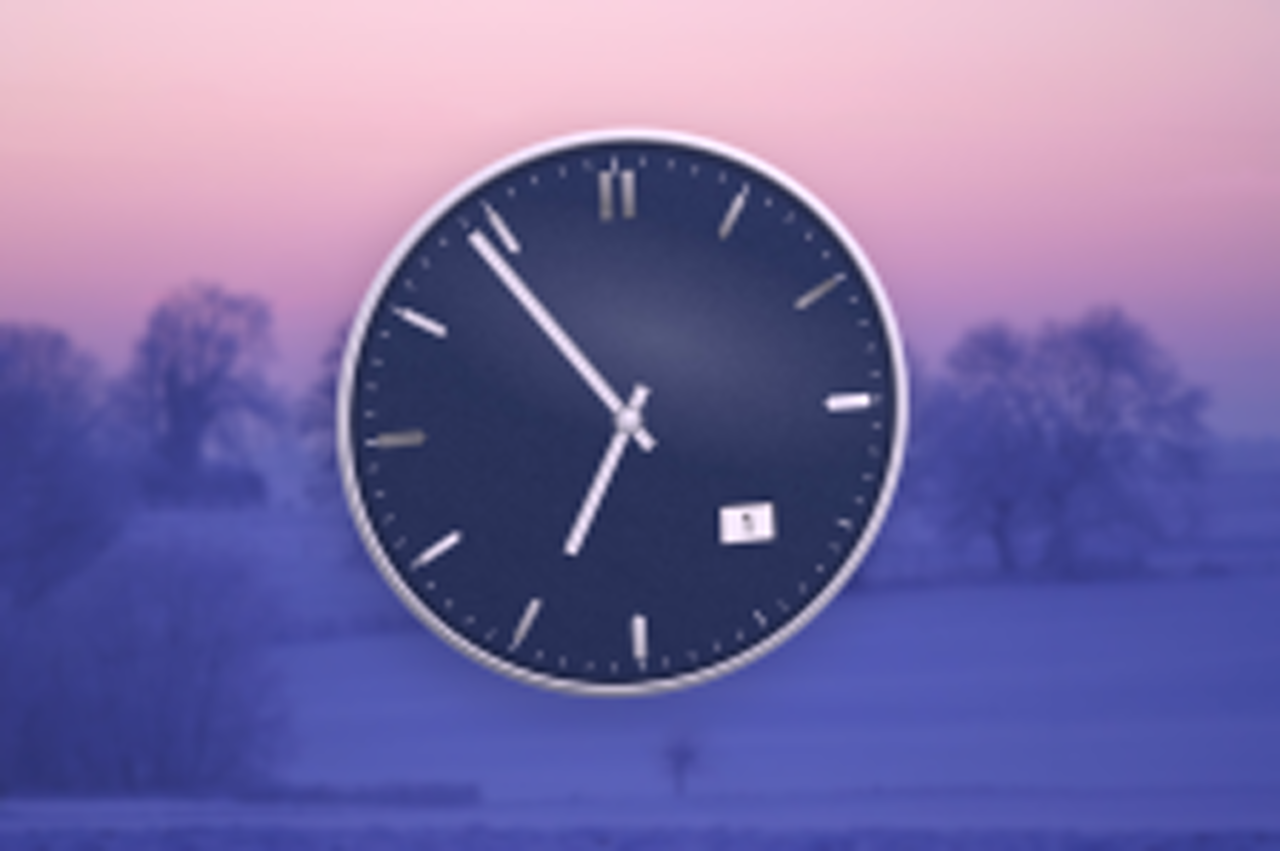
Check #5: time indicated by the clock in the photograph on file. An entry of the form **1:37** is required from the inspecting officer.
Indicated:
**6:54**
